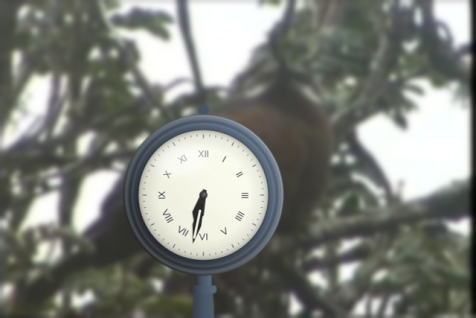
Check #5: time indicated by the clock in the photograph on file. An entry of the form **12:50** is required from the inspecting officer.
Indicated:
**6:32**
